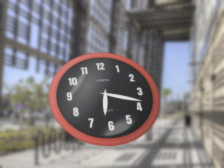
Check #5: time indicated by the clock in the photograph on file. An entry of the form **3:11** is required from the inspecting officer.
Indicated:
**6:18**
